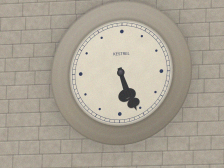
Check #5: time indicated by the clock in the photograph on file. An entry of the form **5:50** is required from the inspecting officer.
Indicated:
**5:26**
